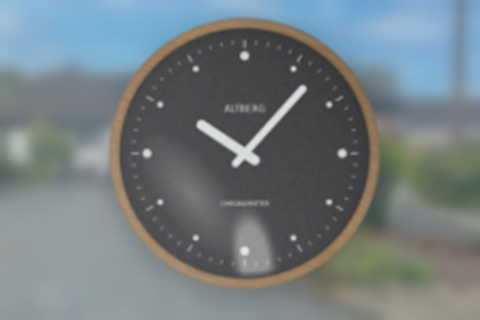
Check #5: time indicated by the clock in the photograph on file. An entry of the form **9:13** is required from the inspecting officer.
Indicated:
**10:07**
